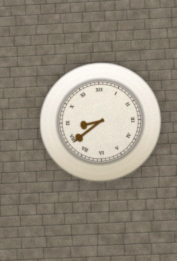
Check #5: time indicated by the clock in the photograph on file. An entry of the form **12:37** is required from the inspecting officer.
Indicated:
**8:39**
